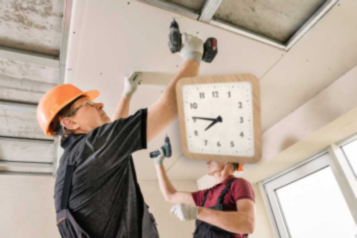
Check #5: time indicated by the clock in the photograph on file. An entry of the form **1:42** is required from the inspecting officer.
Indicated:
**7:46**
